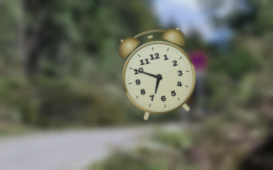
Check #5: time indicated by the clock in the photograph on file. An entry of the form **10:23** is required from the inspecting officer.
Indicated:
**6:50**
